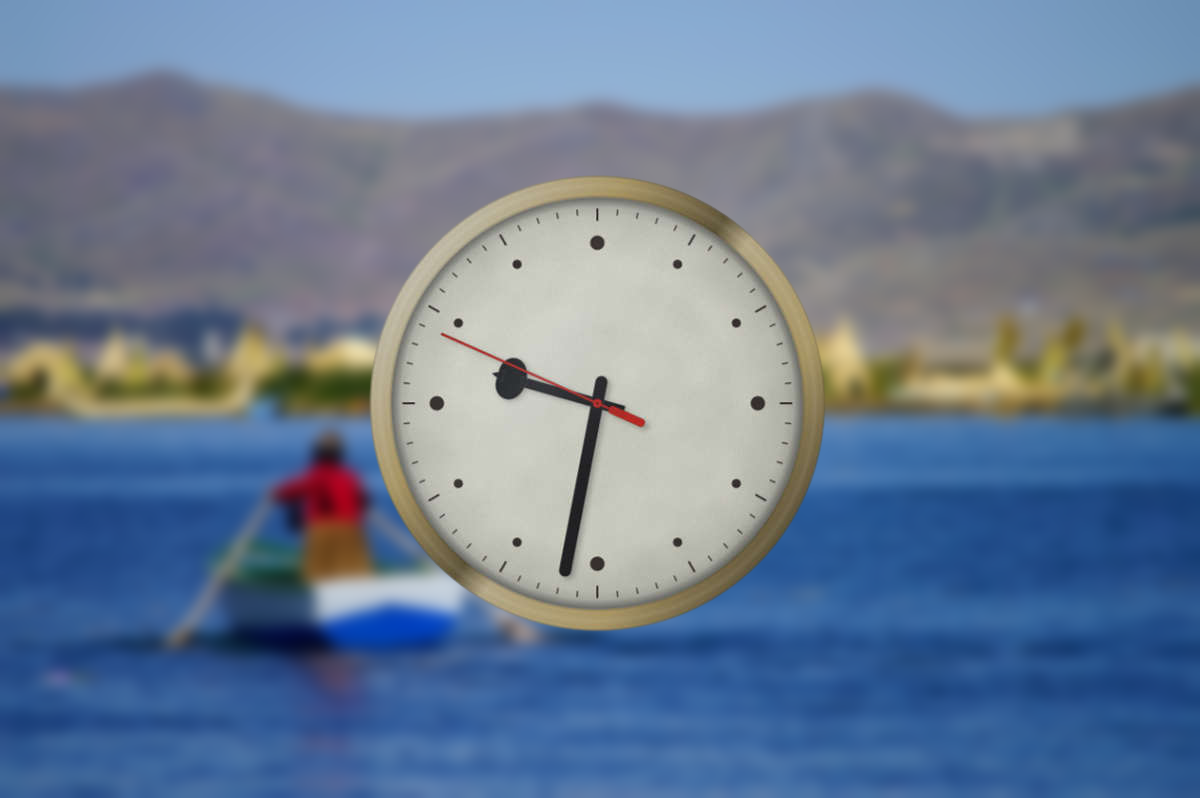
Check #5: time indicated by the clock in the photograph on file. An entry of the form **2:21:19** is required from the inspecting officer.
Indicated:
**9:31:49**
